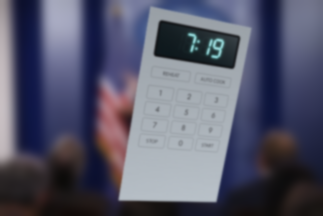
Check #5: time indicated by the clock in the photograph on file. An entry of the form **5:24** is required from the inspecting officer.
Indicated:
**7:19**
